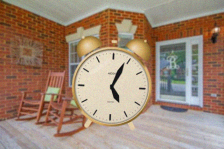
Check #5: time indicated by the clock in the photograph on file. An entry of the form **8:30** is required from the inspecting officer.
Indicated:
**5:04**
